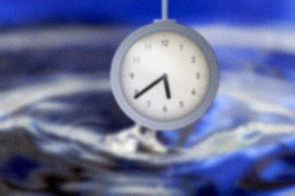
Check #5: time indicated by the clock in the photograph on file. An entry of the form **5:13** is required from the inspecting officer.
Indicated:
**5:39**
